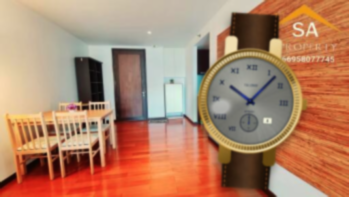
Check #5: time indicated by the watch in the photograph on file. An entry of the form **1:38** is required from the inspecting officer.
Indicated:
**10:07**
